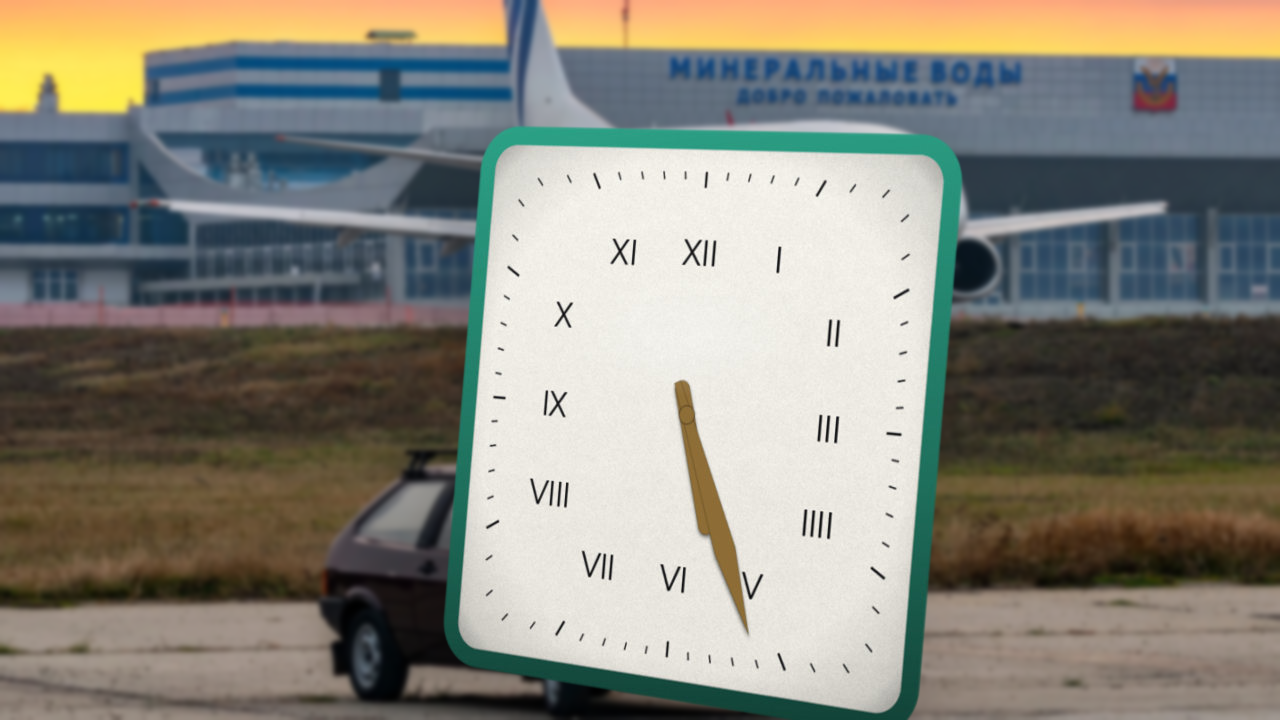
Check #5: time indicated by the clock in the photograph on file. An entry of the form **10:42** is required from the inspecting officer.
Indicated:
**5:26**
